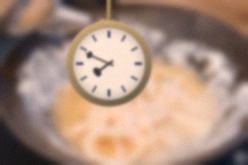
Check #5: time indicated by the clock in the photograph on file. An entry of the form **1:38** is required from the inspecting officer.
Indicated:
**7:49**
